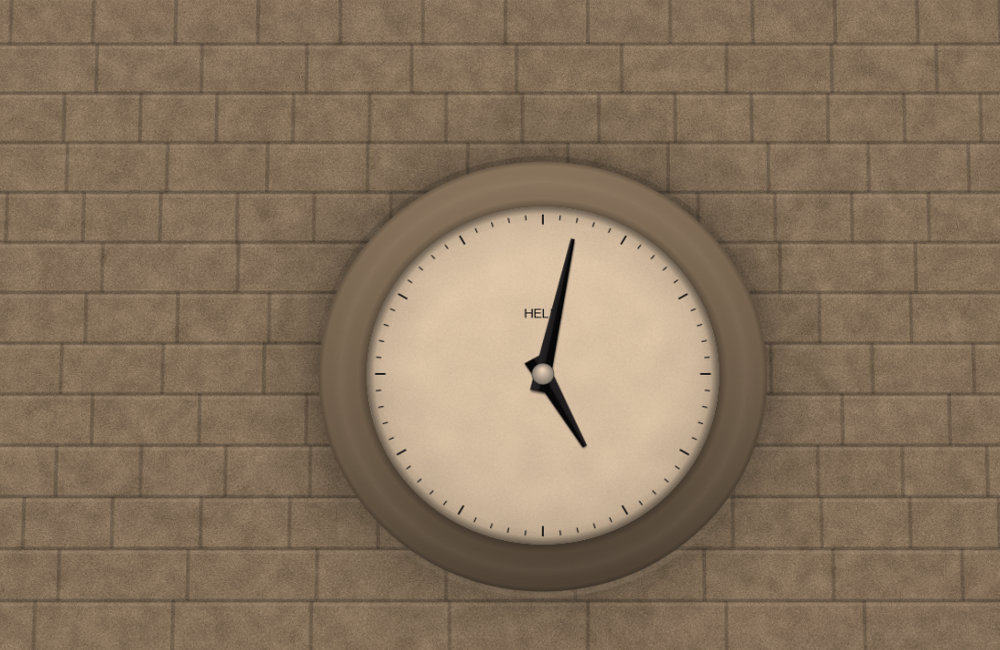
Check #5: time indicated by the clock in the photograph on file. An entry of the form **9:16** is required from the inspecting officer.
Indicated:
**5:02**
